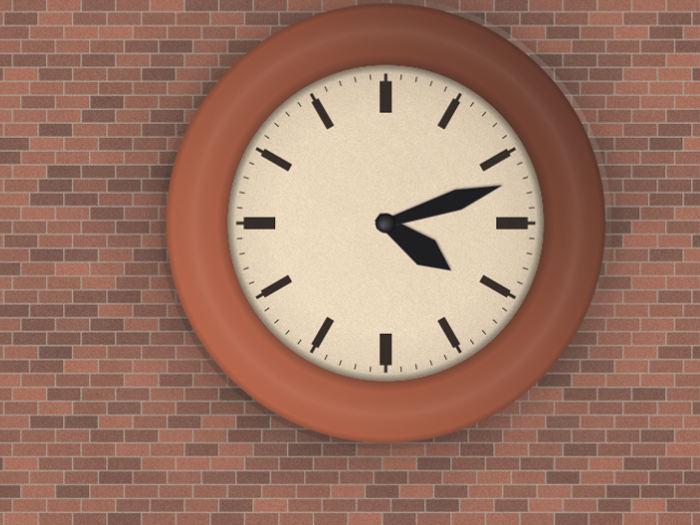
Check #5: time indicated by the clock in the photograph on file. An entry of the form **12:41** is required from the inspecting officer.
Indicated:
**4:12**
